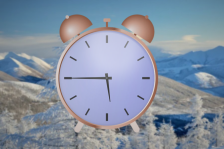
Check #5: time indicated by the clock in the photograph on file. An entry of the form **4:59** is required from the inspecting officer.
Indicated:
**5:45**
